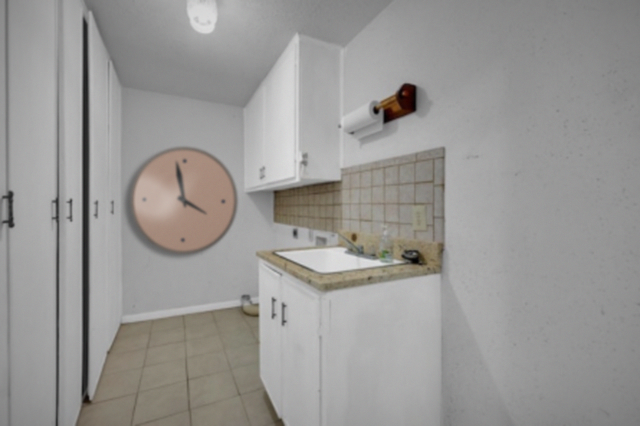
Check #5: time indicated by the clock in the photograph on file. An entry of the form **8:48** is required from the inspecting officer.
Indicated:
**3:58**
